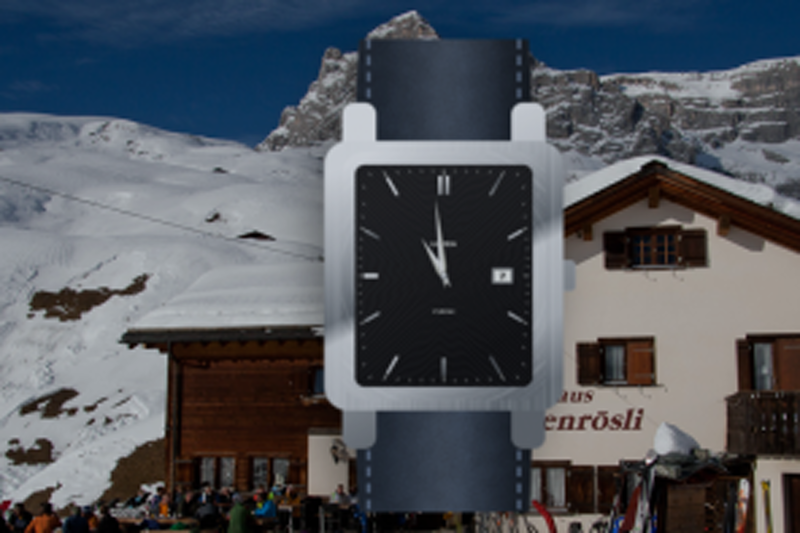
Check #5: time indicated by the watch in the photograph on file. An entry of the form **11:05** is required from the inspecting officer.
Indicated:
**10:59**
